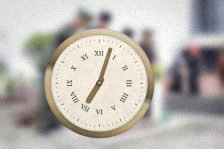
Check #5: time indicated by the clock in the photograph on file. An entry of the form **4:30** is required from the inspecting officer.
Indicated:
**7:03**
